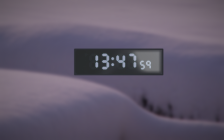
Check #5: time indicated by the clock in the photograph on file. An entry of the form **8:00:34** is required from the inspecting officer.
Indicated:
**13:47:59**
